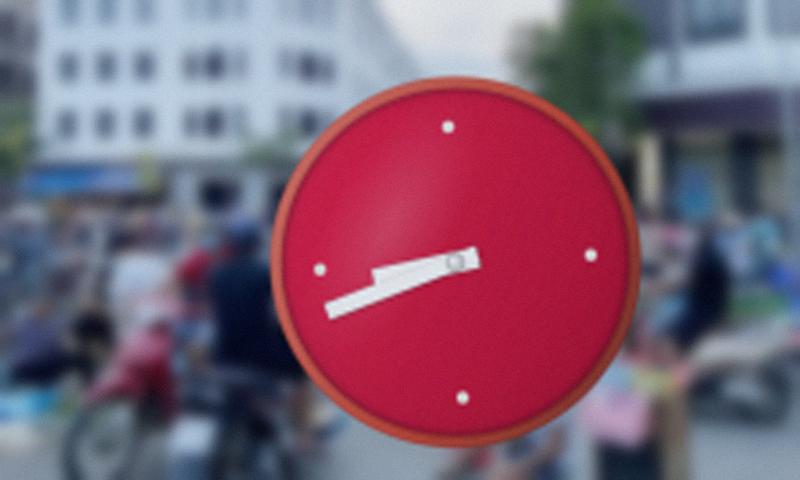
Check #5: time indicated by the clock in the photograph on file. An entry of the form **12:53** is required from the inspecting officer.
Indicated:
**8:42**
